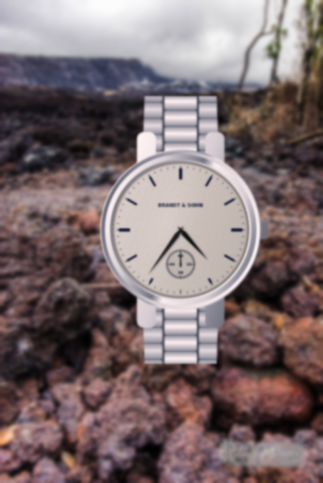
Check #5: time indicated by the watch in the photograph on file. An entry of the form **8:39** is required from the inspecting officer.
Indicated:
**4:36**
